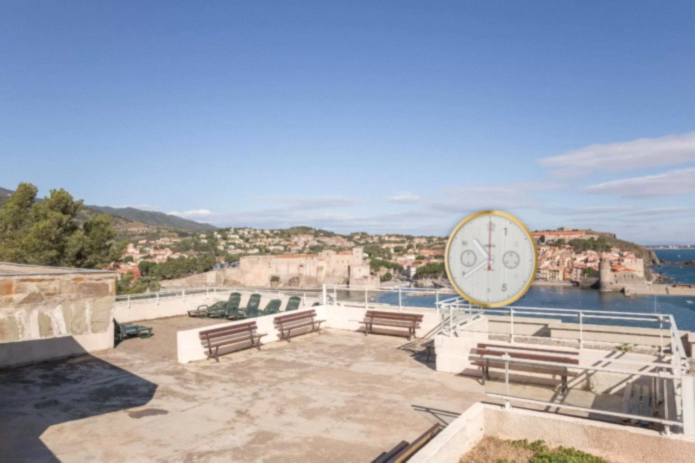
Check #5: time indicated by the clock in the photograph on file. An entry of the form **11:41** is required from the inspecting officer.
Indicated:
**10:39**
